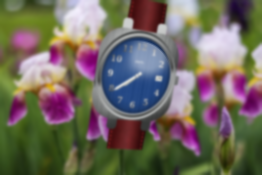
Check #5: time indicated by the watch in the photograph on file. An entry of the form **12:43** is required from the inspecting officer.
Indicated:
**7:39**
